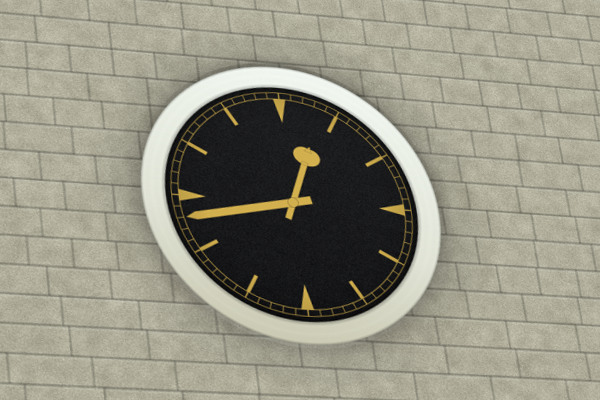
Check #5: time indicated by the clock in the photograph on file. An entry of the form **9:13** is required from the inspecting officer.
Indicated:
**12:43**
